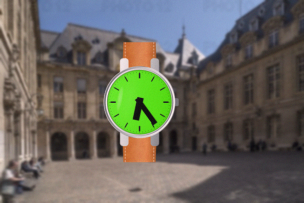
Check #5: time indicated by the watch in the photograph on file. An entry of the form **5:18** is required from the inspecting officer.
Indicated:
**6:24**
